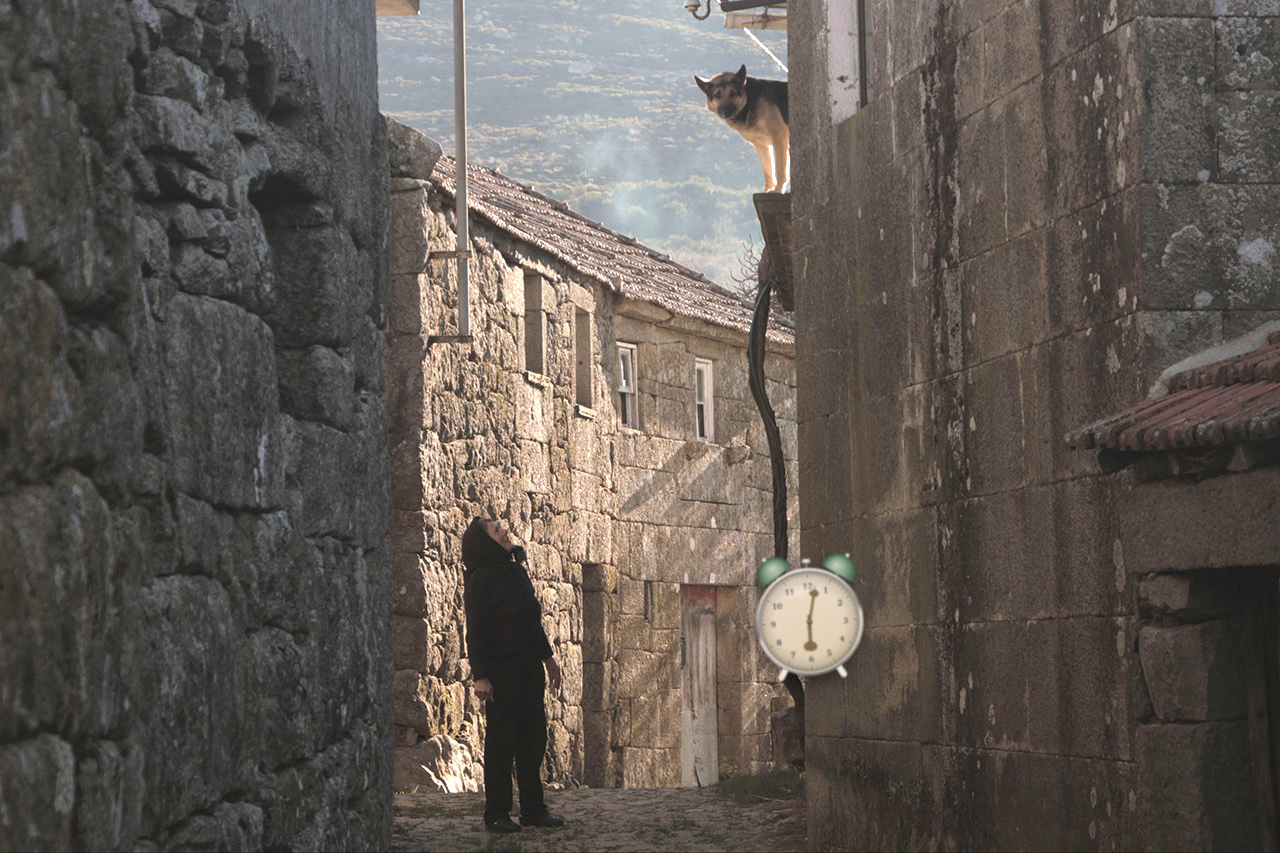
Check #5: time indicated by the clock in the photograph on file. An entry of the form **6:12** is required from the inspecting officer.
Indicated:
**6:02**
